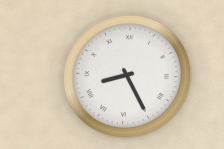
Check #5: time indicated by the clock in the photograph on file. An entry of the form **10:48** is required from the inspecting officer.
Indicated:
**8:25**
